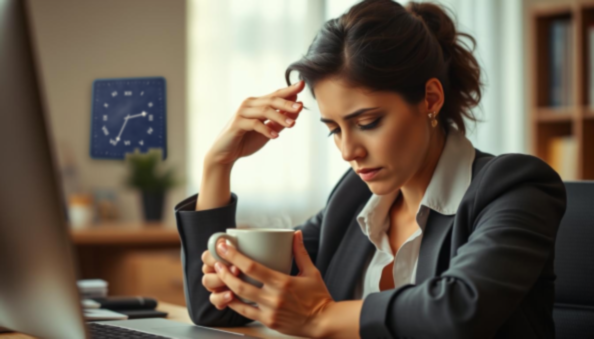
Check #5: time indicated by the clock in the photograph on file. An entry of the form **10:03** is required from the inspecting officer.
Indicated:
**2:34**
